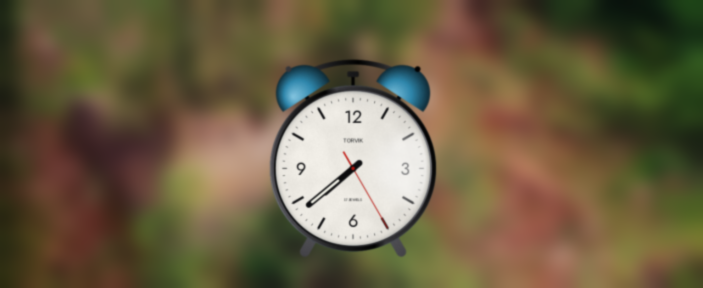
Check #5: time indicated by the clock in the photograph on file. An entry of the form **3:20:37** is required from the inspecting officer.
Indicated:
**7:38:25**
